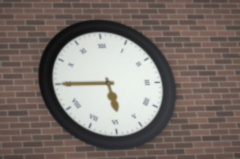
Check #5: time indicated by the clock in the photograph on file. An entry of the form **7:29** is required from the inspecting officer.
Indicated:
**5:45**
